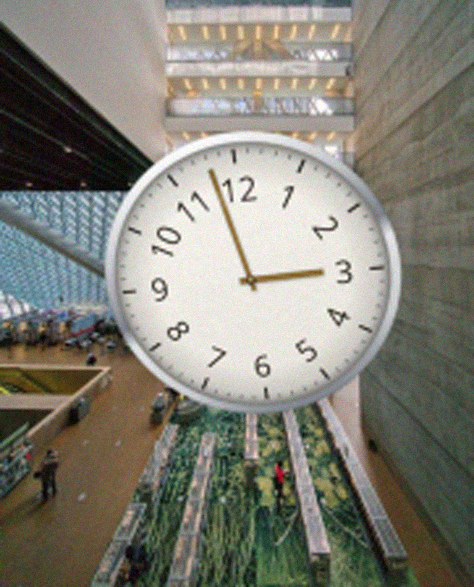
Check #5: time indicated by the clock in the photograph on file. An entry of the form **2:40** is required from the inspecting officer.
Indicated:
**2:58**
